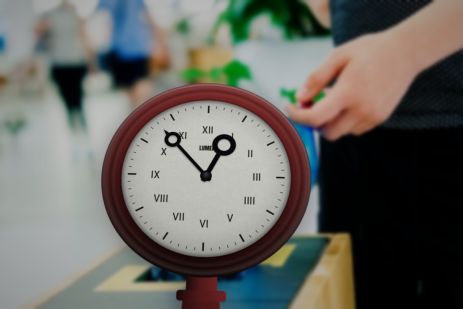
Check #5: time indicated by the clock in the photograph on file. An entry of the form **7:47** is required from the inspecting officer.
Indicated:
**12:53**
